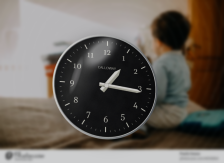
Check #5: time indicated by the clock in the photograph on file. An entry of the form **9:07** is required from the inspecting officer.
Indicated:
**1:16**
